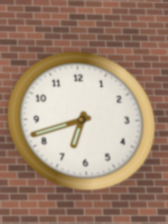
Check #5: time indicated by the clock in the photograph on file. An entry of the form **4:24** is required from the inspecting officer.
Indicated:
**6:42**
